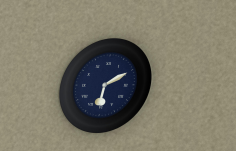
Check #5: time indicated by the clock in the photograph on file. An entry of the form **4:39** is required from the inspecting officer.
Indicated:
**6:10**
